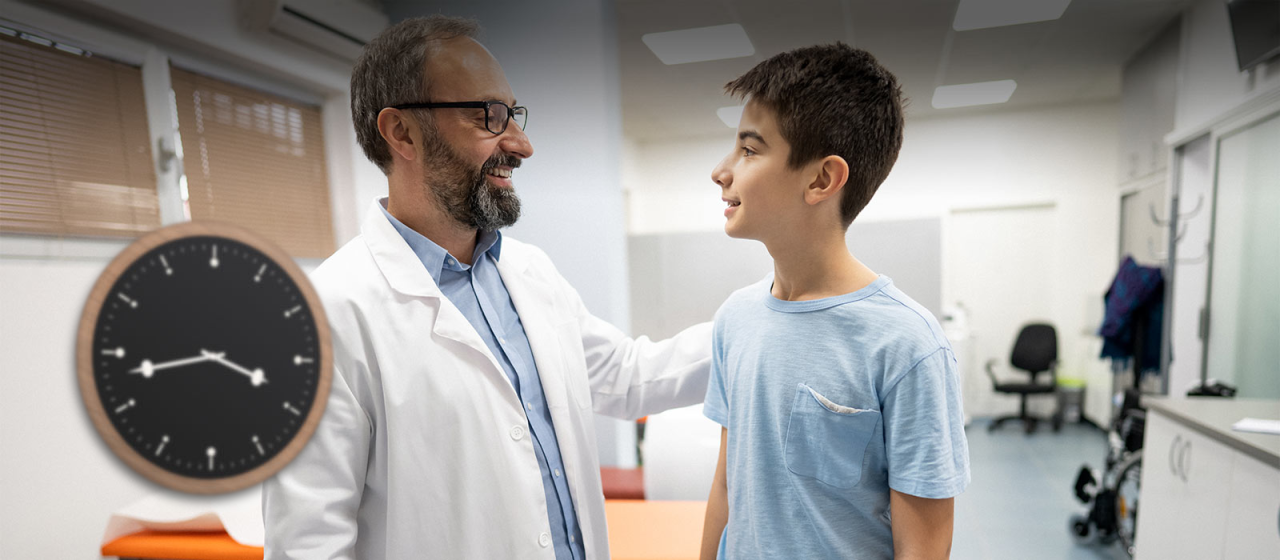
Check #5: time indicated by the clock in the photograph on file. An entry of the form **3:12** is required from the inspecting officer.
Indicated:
**3:43**
